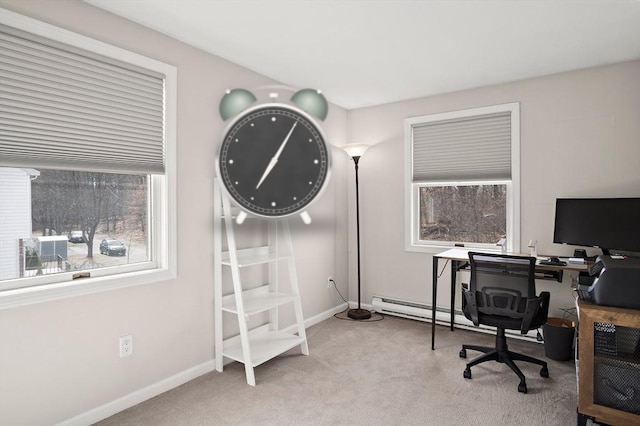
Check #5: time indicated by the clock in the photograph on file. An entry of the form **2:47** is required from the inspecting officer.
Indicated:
**7:05**
